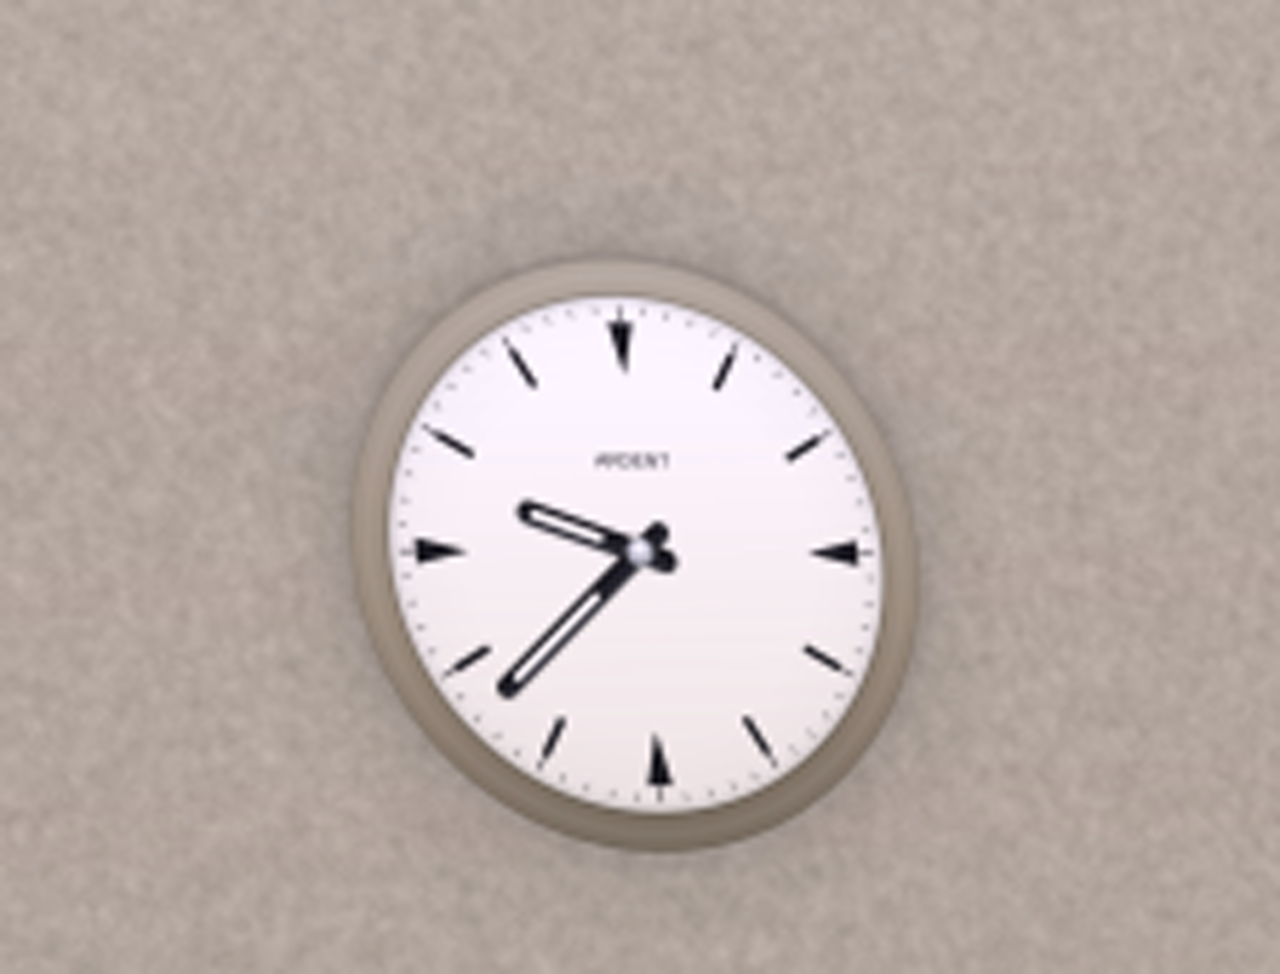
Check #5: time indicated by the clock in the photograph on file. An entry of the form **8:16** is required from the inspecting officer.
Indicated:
**9:38**
